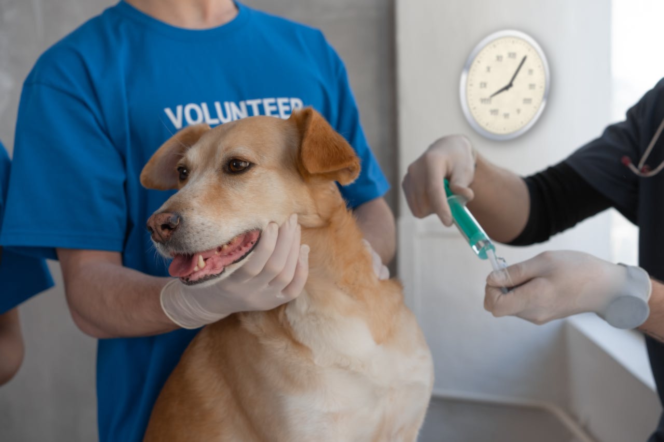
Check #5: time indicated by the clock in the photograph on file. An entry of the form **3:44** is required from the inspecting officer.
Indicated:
**8:05**
